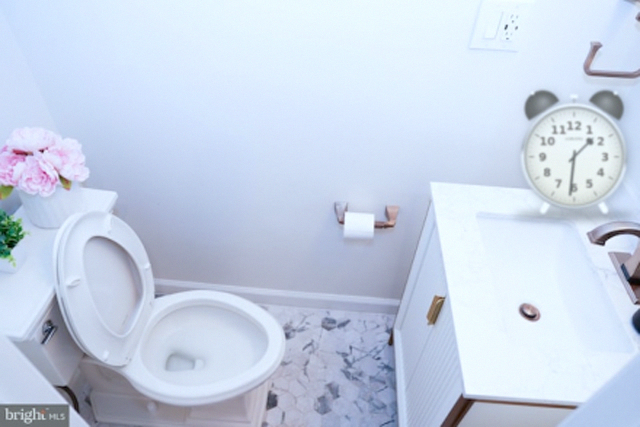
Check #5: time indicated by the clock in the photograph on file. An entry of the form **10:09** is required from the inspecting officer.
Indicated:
**1:31**
